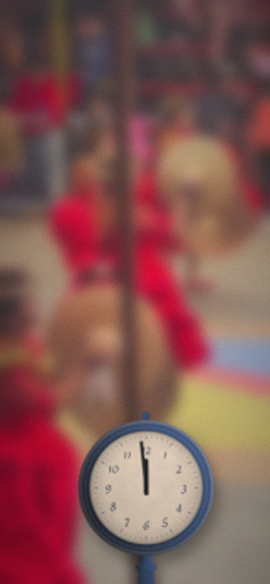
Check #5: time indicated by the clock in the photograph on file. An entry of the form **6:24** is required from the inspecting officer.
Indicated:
**11:59**
